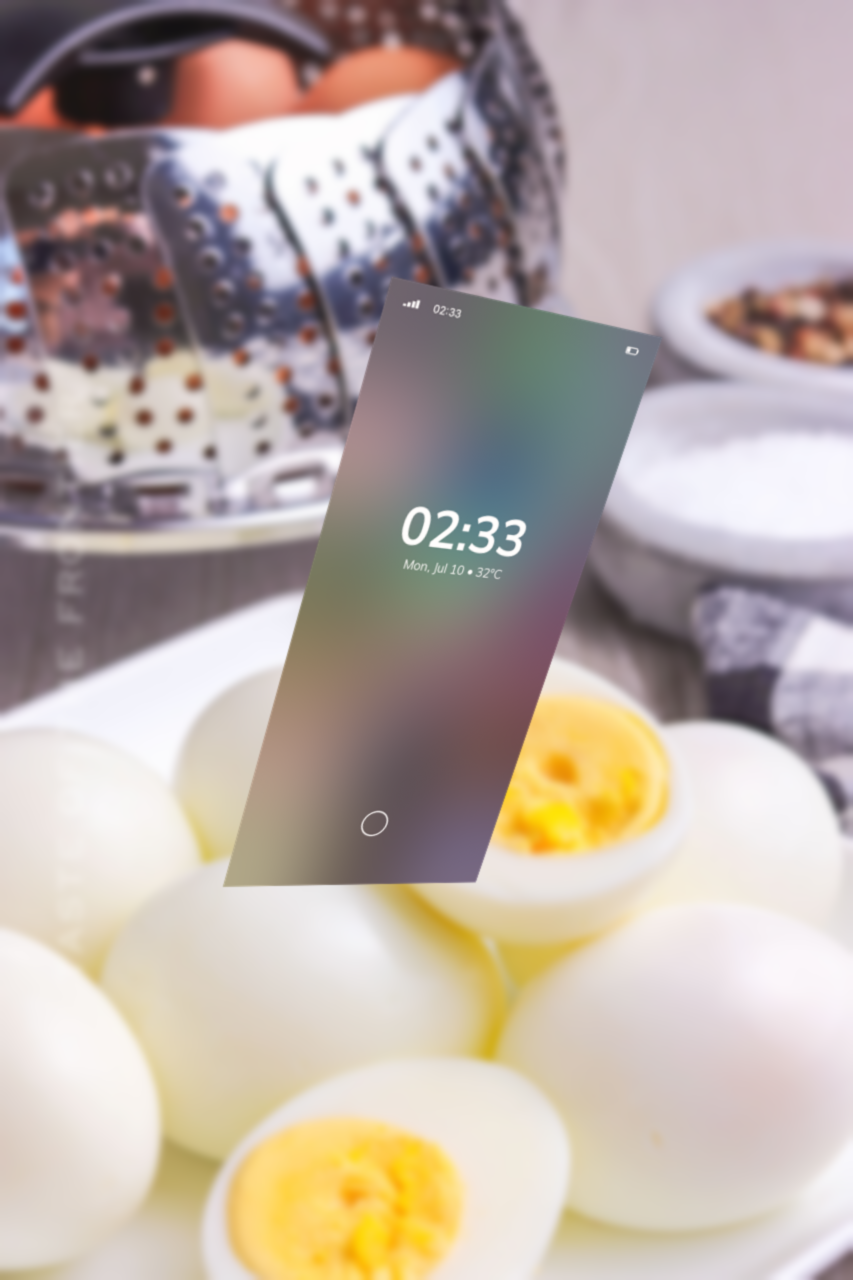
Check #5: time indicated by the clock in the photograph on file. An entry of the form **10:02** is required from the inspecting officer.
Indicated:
**2:33**
